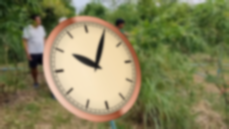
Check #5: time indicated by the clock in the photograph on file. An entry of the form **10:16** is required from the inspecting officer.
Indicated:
**10:05**
